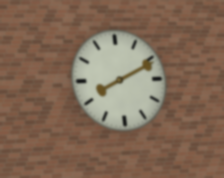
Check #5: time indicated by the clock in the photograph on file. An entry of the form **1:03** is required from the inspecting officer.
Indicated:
**8:11**
